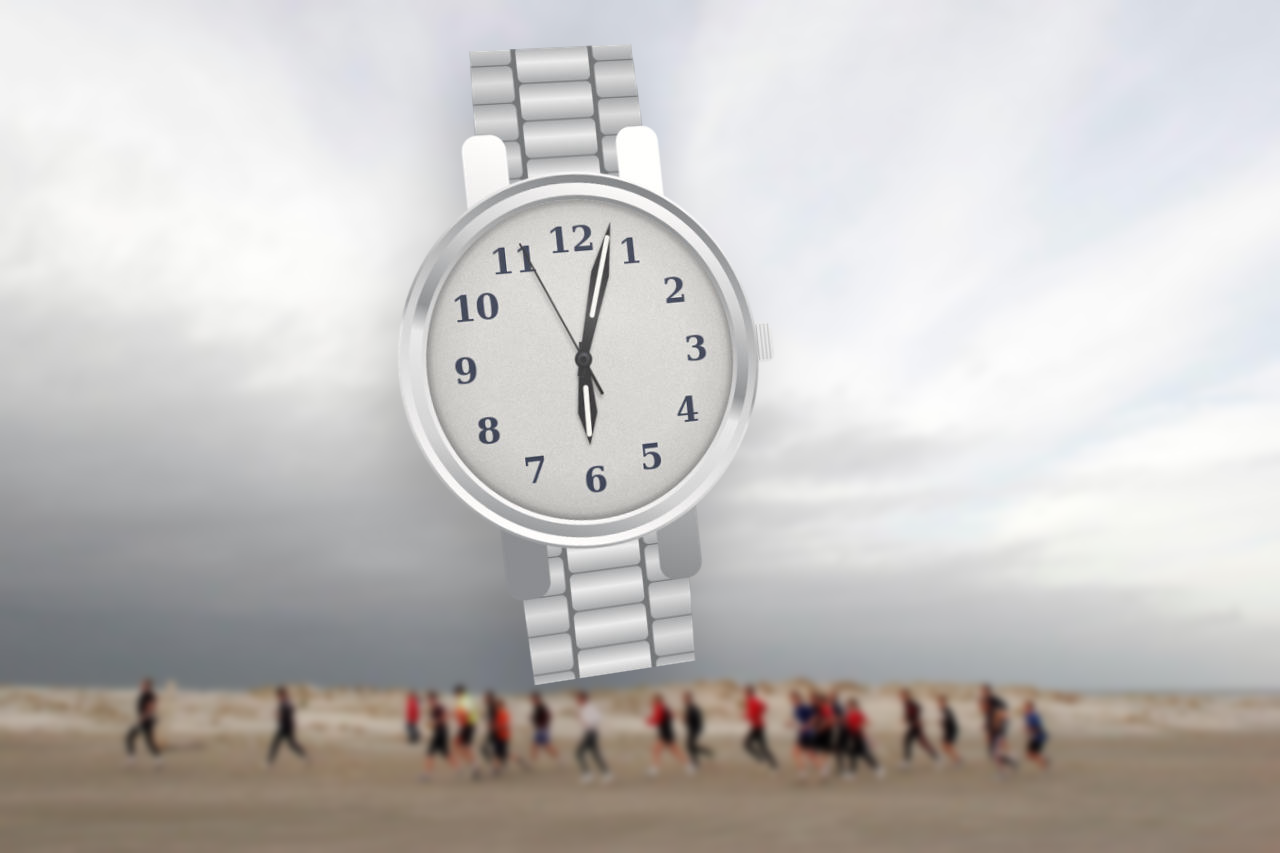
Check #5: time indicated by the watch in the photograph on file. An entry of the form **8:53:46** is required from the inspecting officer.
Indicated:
**6:02:56**
